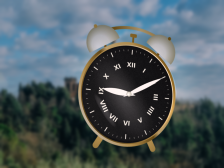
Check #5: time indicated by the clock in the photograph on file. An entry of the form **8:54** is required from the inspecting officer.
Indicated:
**9:10**
